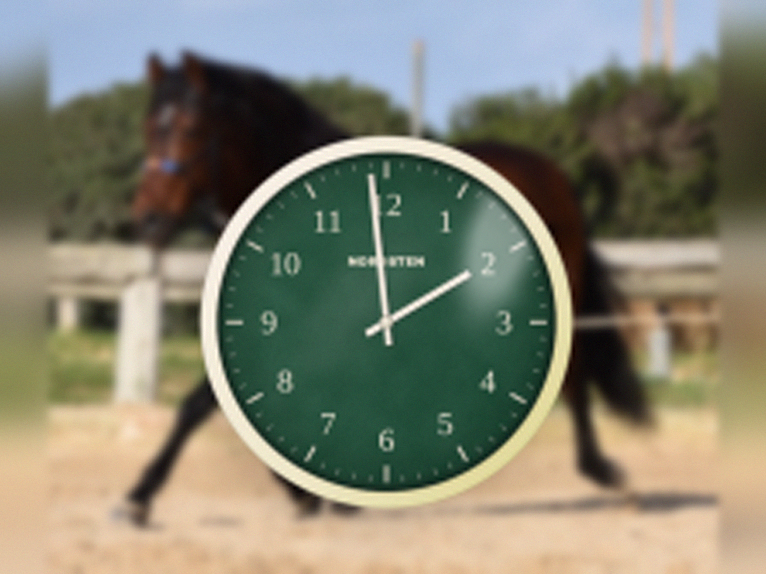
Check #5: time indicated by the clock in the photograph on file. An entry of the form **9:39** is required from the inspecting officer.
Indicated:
**1:59**
